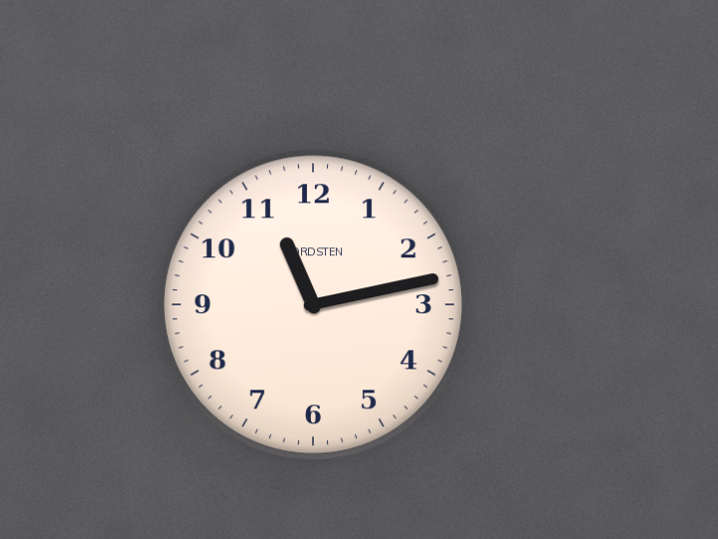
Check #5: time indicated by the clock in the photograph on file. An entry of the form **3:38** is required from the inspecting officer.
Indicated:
**11:13**
